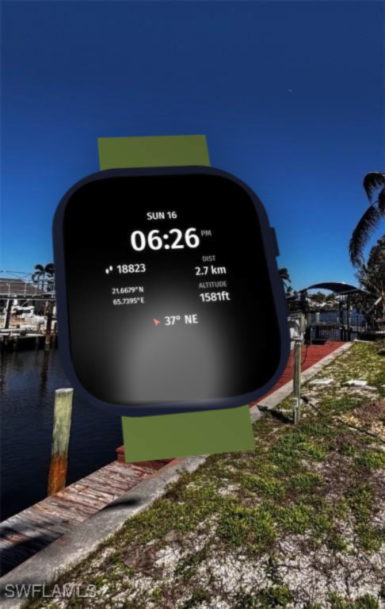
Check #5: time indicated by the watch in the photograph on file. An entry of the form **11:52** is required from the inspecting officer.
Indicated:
**6:26**
